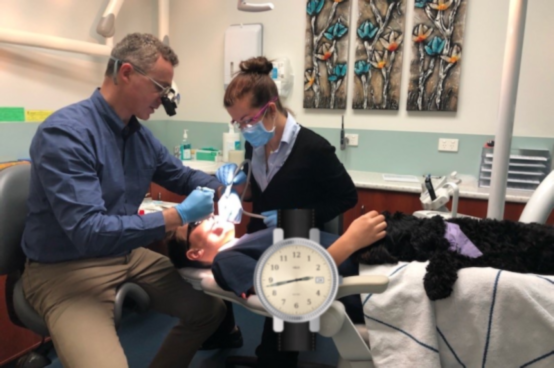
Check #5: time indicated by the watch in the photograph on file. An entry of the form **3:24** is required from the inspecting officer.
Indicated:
**2:43**
